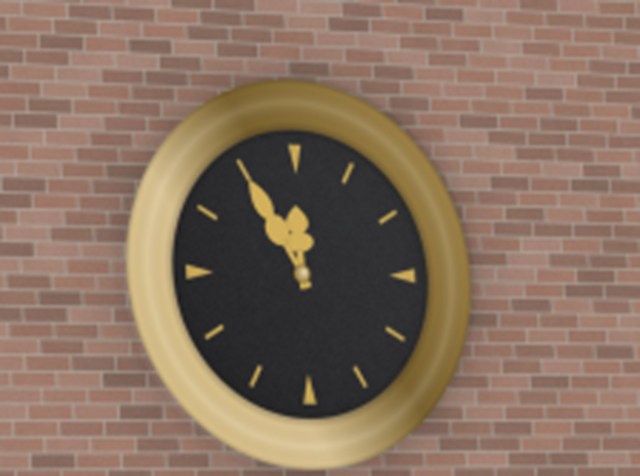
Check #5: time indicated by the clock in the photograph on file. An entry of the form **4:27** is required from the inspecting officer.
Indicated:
**11:55**
